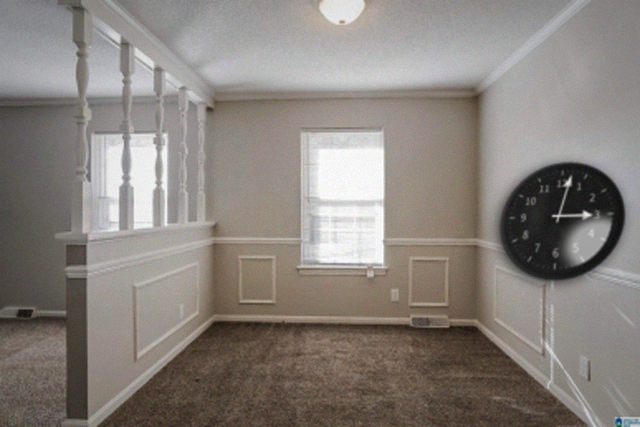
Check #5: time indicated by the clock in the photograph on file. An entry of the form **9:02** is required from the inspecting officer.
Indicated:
**3:02**
